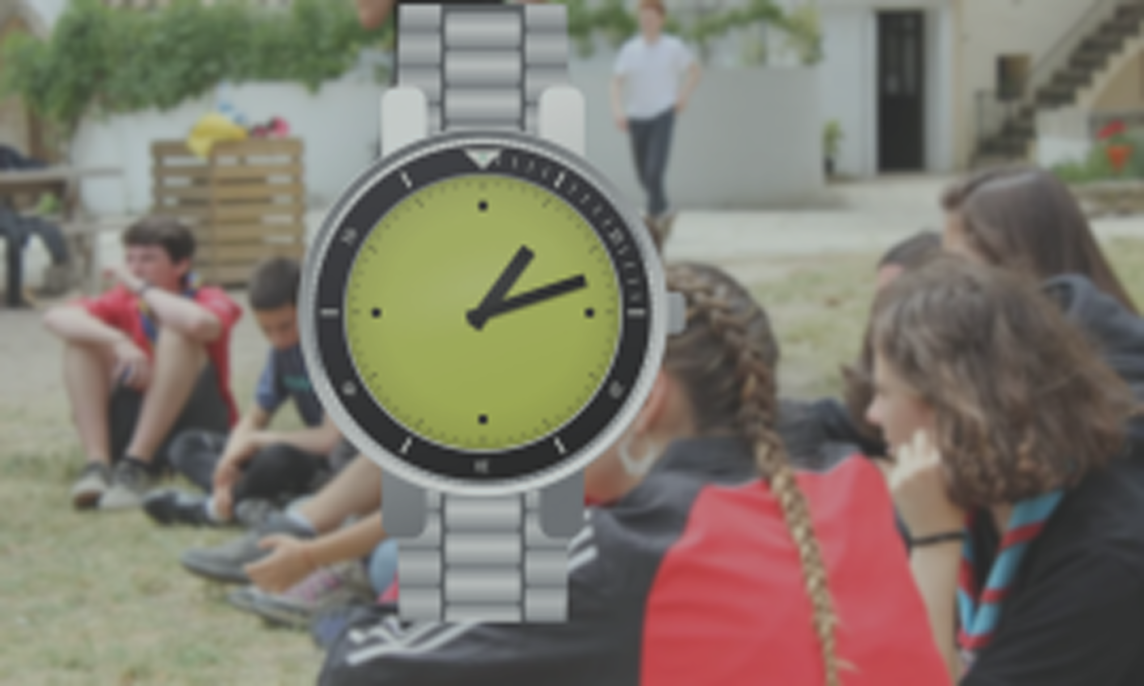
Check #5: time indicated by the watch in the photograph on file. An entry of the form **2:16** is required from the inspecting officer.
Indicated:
**1:12**
